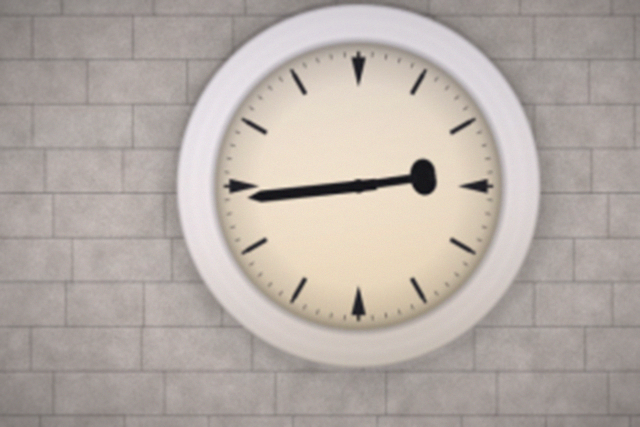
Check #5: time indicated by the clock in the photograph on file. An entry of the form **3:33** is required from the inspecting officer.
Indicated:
**2:44**
